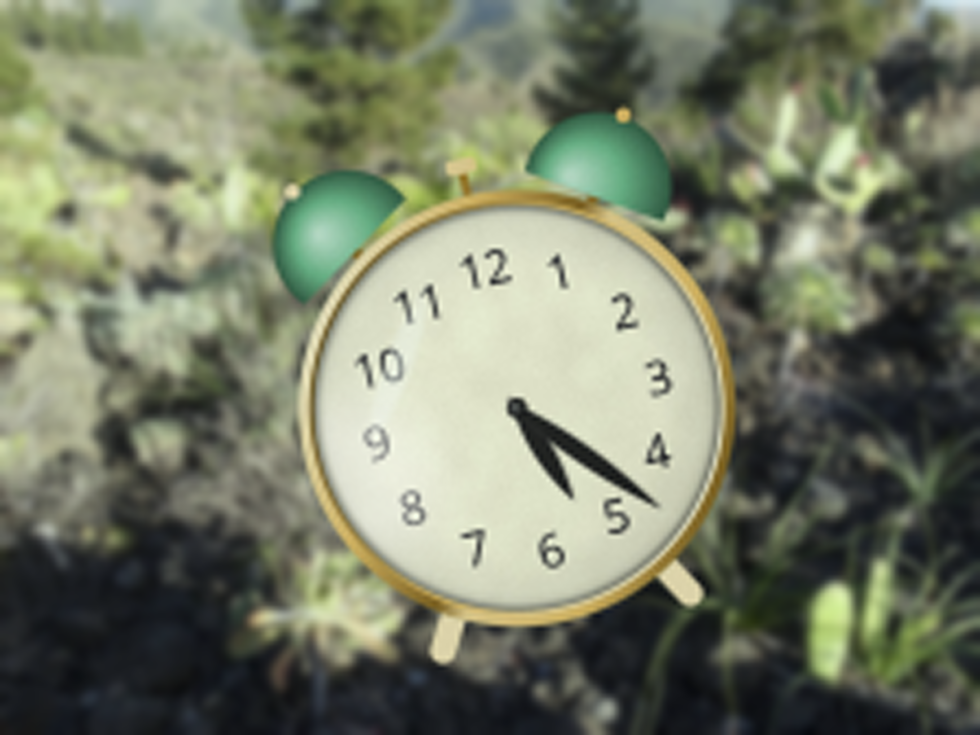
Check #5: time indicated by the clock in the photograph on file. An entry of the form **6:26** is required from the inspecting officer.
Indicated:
**5:23**
